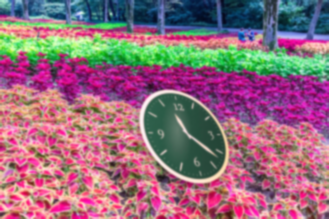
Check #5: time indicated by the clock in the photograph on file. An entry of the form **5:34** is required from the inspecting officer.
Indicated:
**11:22**
